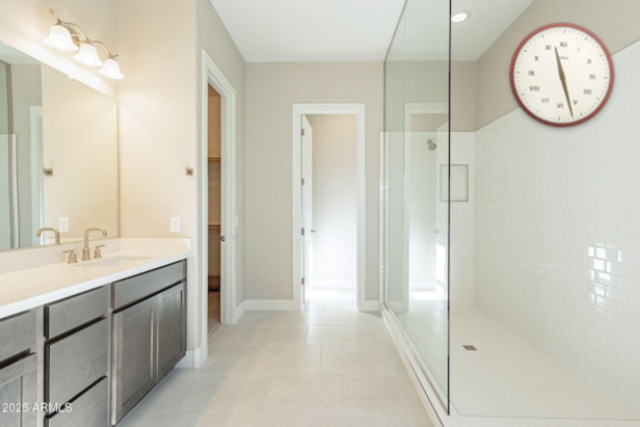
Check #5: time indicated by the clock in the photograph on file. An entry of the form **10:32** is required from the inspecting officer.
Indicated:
**11:27**
